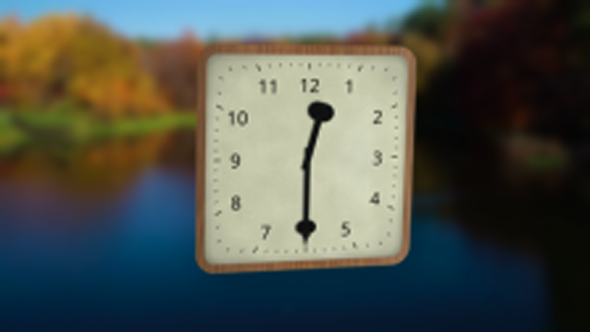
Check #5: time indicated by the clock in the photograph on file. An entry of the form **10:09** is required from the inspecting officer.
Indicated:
**12:30**
